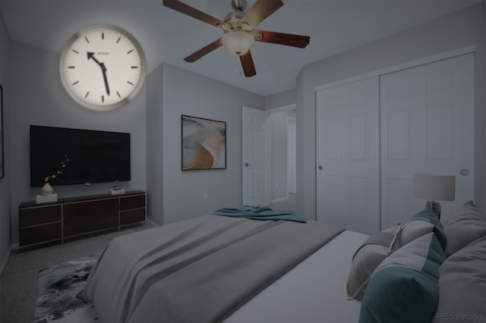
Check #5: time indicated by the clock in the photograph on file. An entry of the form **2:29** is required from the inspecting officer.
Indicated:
**10:28**
